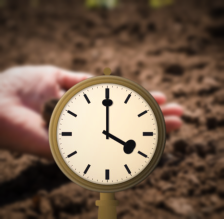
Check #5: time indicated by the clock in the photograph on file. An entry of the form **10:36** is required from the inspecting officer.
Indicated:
**4:00**
